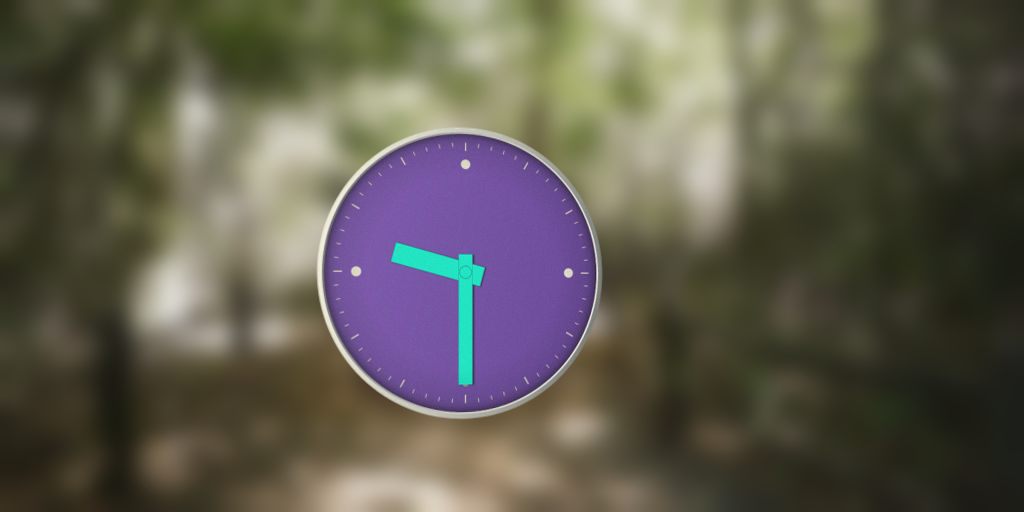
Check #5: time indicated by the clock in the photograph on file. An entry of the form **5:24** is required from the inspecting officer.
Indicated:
**9:30**
